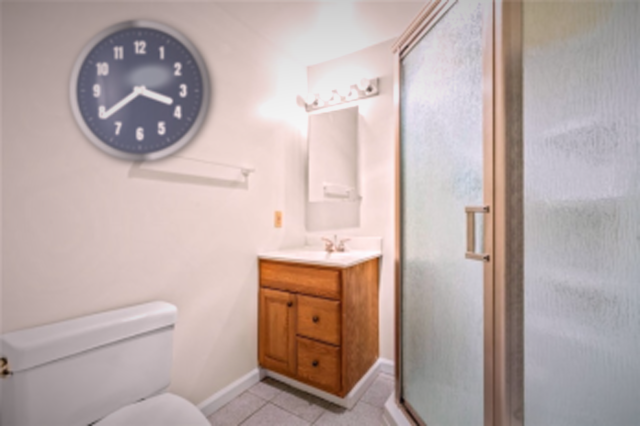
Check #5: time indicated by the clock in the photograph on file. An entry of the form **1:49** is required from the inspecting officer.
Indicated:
**3:39**
